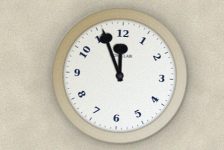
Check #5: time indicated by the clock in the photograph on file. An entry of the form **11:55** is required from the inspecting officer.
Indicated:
**11:56**
